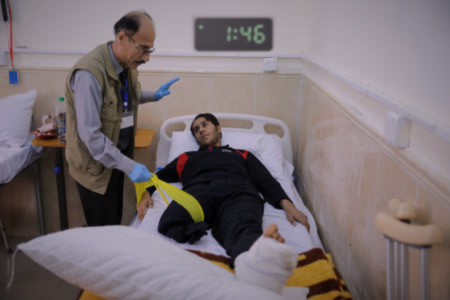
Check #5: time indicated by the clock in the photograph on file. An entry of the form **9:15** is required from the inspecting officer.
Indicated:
**1:46**
